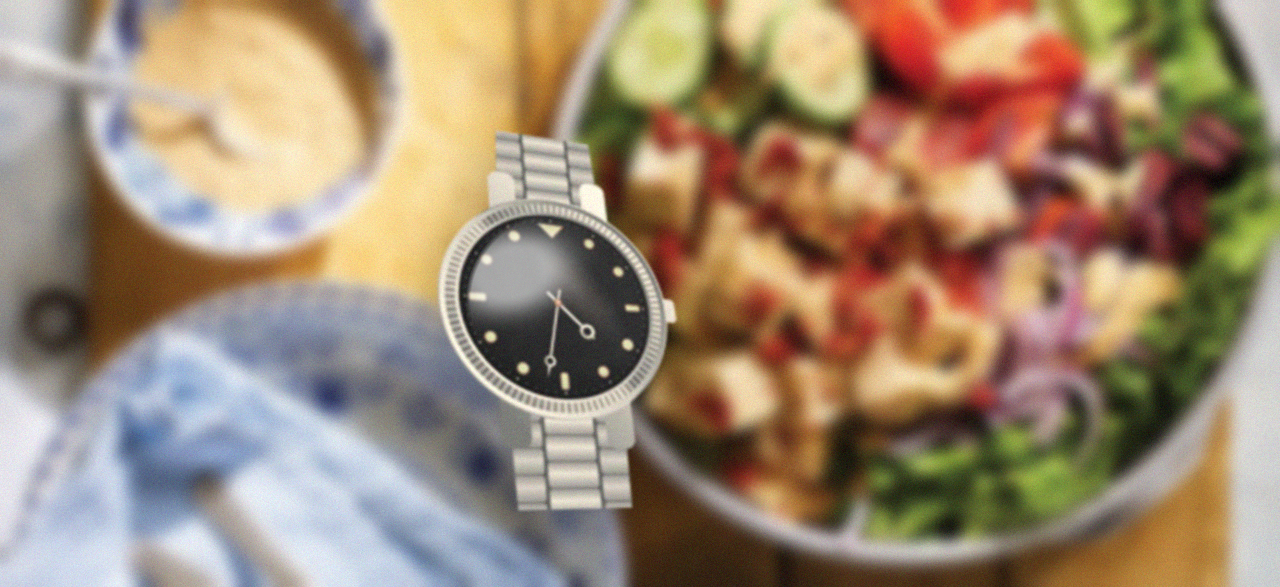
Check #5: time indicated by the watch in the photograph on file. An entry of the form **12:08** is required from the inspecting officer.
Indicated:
**4:32**
